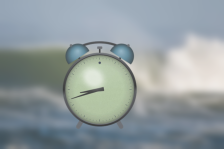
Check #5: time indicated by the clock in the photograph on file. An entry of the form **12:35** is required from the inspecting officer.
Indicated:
**8:42**
